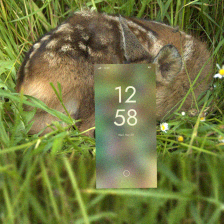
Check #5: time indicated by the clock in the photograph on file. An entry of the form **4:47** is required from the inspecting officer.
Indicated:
**12:58**
